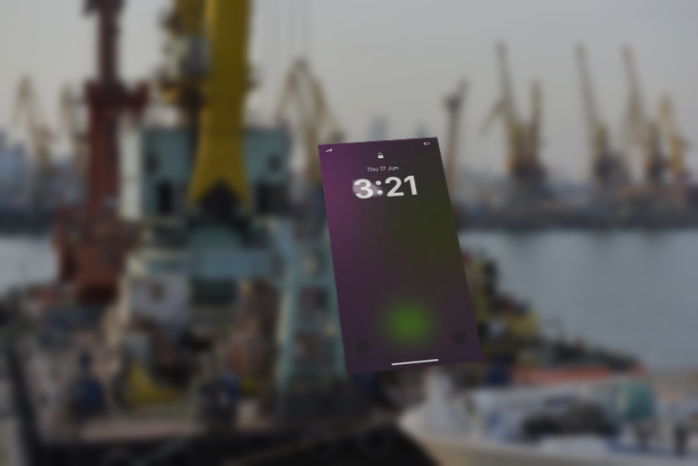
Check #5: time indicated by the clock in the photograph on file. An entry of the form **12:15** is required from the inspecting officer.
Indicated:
**3:21**
